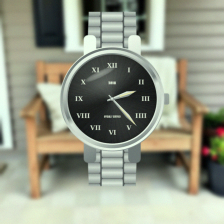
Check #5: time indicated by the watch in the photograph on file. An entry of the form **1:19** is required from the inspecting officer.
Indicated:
**2:23**
